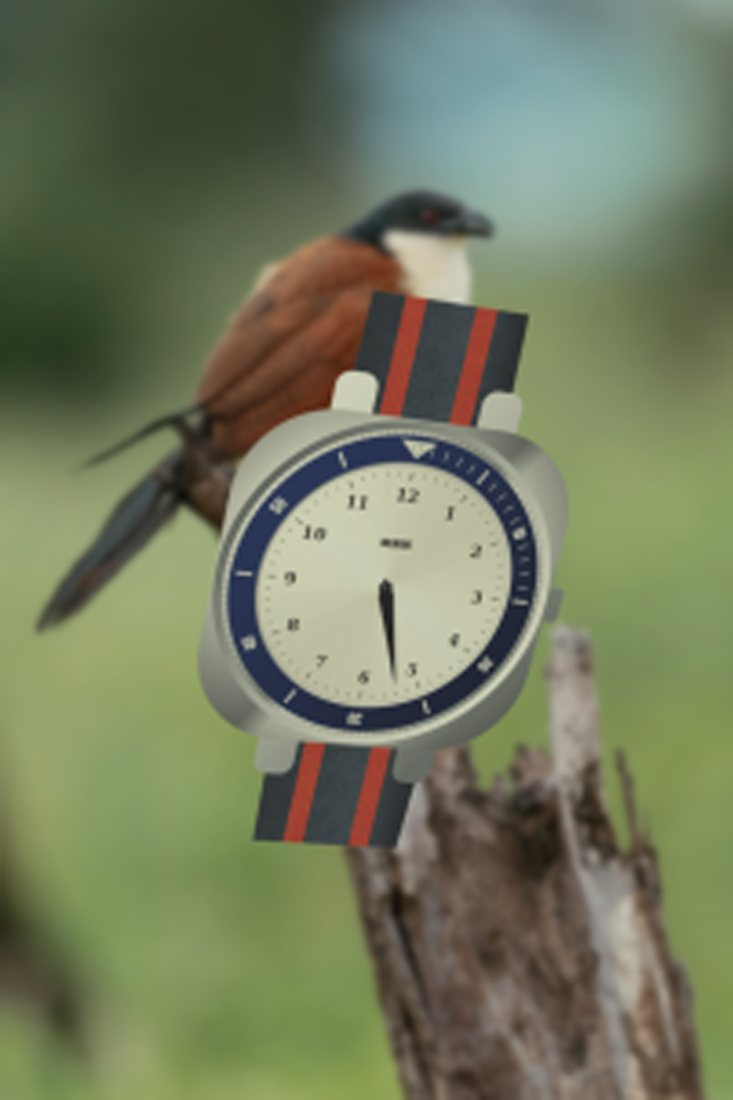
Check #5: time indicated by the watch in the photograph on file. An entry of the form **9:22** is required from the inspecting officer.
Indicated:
**5:27**
